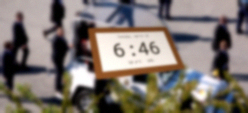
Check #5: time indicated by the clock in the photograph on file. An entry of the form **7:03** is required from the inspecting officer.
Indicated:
**6:46**
